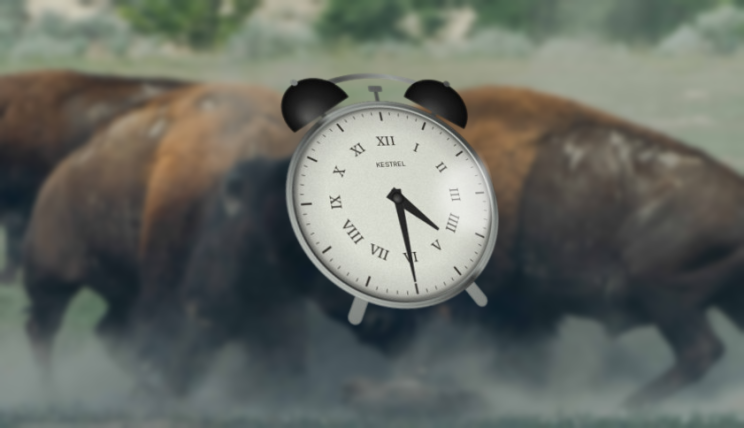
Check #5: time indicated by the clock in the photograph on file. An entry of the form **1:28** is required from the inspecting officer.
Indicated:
**4:30**
